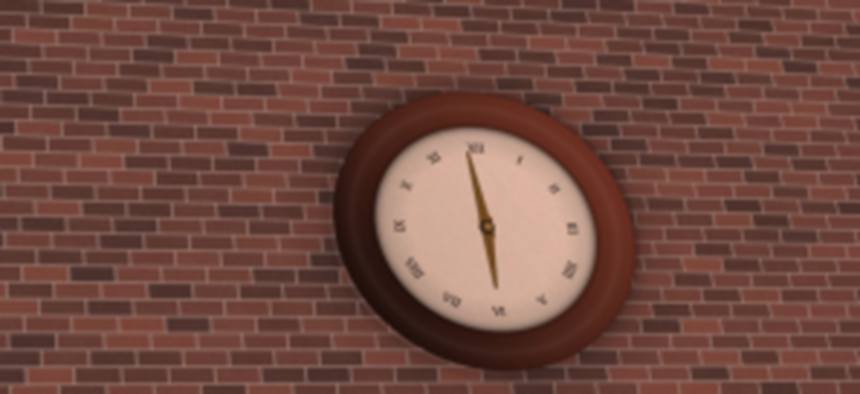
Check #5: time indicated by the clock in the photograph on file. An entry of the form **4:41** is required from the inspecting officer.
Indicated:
**5:59**
